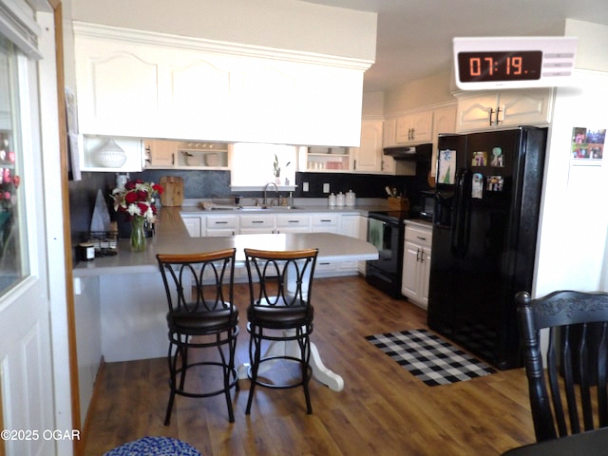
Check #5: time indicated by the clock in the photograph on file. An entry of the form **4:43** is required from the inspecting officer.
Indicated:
**7:19**
